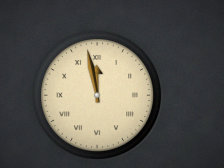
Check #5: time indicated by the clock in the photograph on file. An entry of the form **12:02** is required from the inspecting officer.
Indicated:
**11:58**
